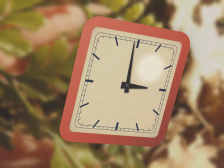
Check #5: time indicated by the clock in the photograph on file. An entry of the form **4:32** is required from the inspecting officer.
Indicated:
**2:59**
